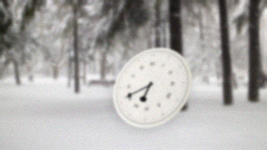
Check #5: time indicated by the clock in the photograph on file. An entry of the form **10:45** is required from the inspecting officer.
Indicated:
**6:41**
